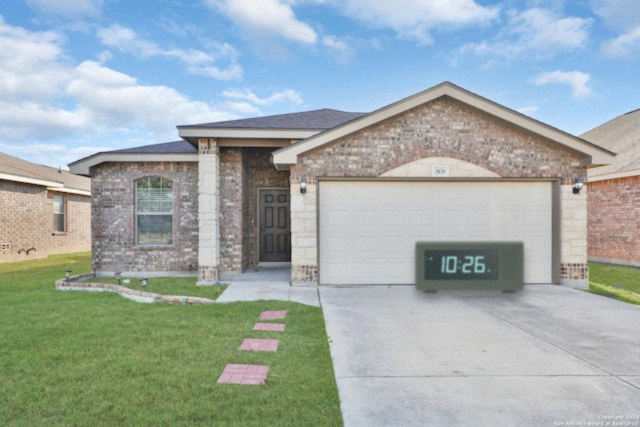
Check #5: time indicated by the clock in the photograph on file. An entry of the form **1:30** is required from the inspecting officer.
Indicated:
**10:26**
